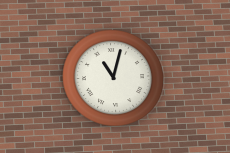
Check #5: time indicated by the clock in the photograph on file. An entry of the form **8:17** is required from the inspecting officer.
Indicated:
**11:03**
